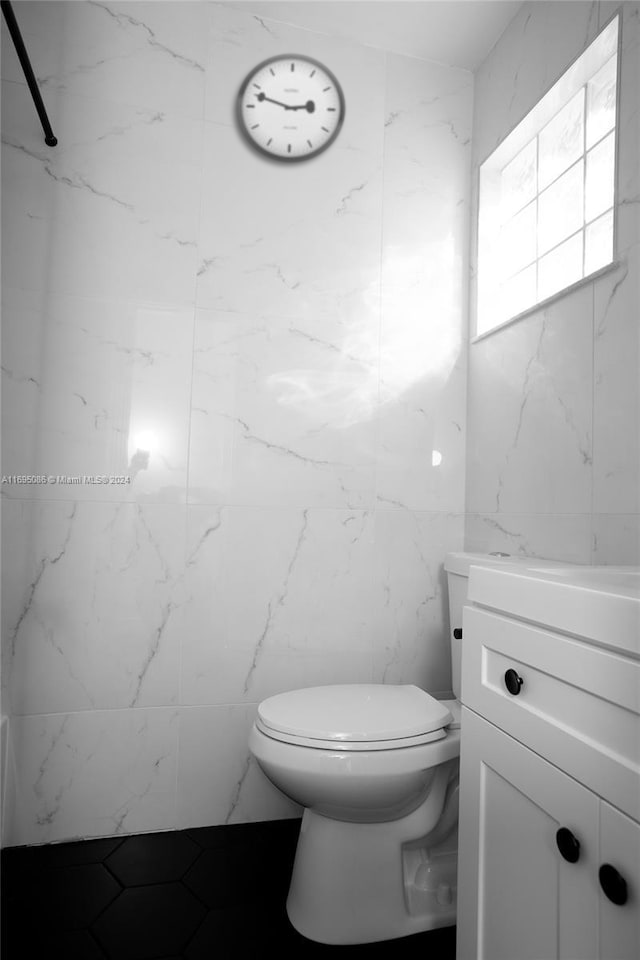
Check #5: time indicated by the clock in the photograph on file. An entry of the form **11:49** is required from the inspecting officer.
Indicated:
**2:48**
